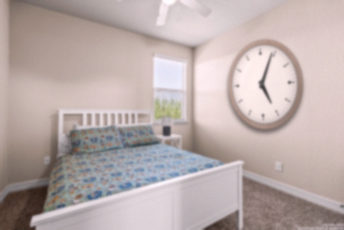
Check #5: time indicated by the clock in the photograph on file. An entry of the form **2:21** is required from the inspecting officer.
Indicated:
**5:04**
